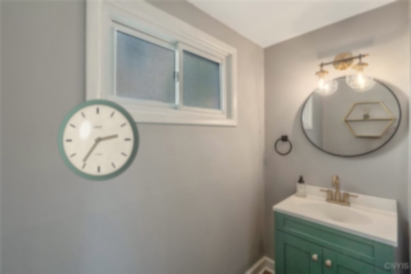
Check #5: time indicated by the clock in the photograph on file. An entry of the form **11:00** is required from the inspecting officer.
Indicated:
**2:36**
